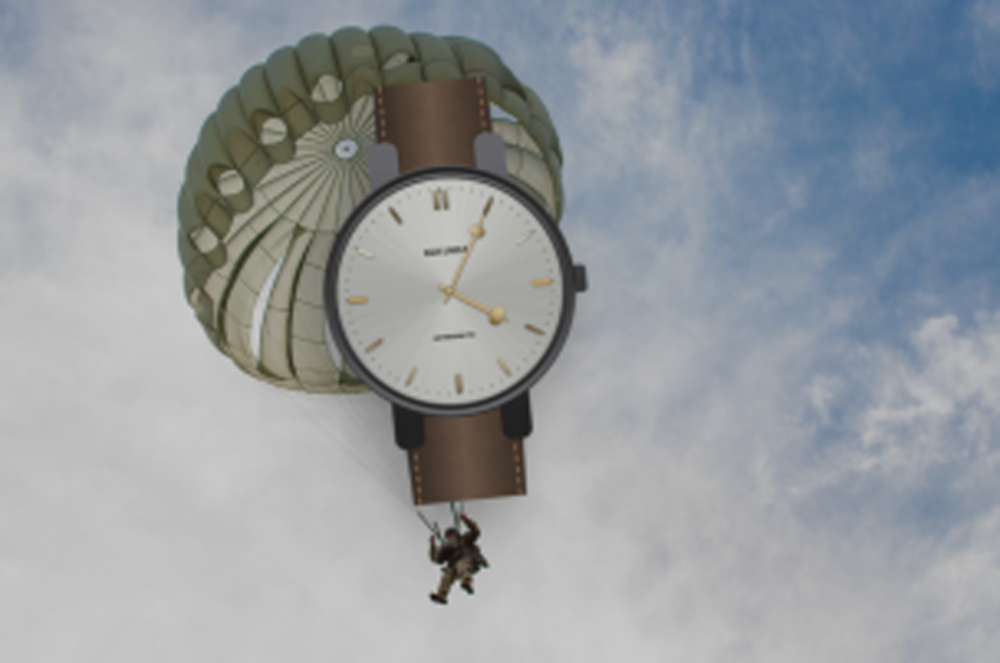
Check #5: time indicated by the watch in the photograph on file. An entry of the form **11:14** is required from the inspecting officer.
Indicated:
**4:05**
